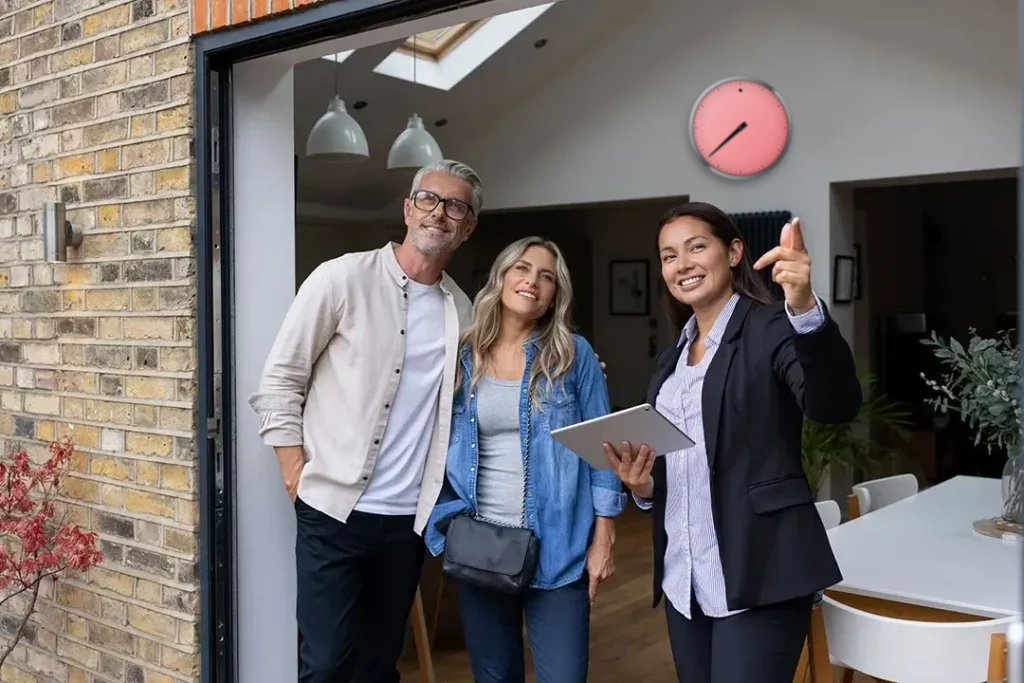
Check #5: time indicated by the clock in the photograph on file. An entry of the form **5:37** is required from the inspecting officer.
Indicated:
**7:38**
